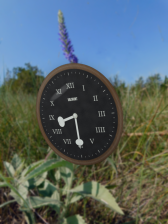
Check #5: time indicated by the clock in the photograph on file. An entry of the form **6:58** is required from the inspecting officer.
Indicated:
**8:30**
